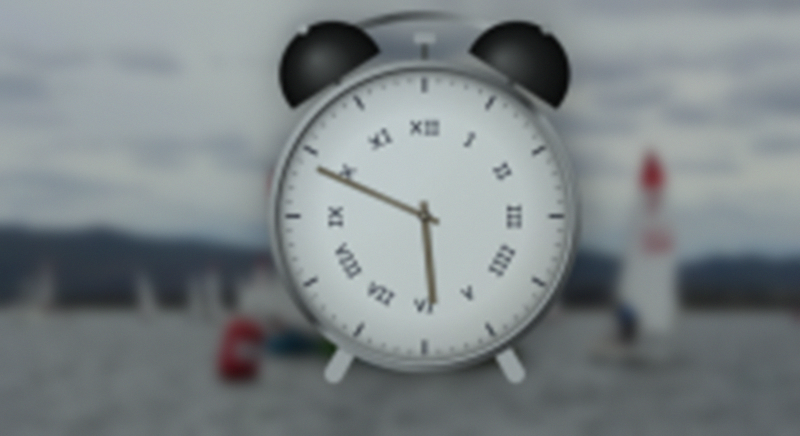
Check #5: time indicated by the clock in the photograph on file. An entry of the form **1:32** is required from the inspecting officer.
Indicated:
**5:49**
